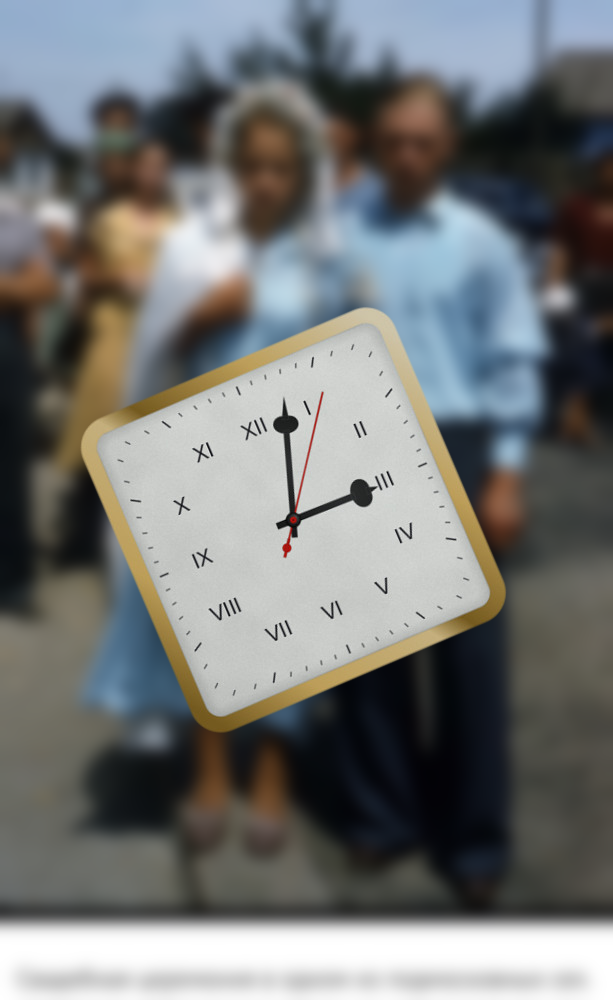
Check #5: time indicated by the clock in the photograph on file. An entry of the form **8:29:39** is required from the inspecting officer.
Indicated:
**3:03:06**
